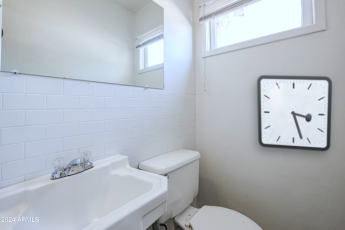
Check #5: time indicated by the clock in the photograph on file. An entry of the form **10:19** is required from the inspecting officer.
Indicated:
**3:27**
